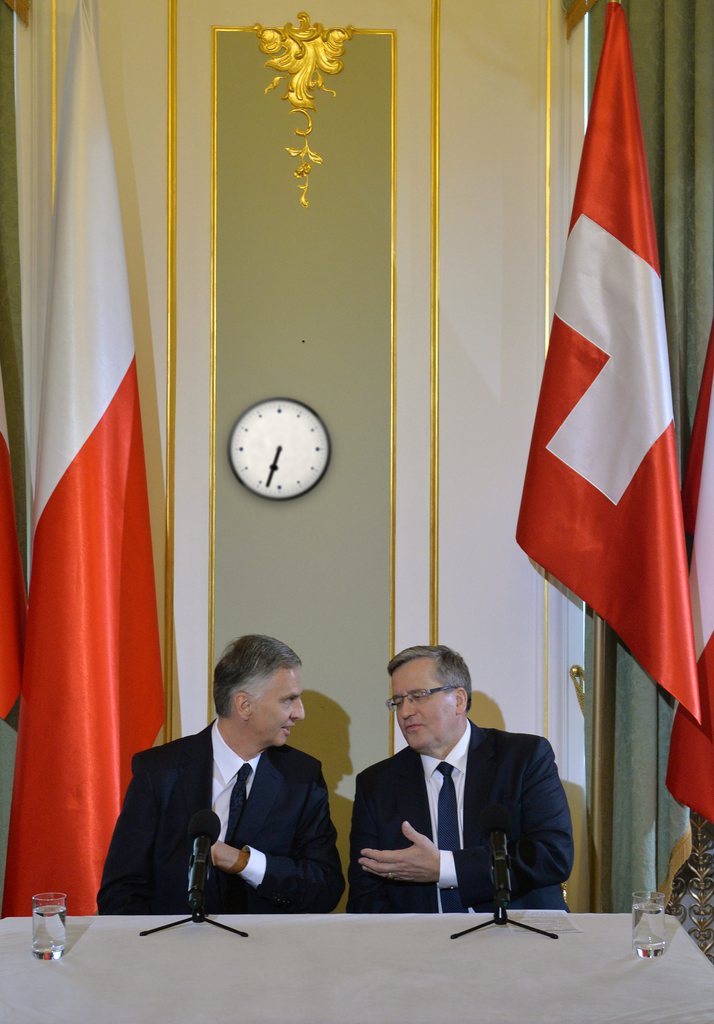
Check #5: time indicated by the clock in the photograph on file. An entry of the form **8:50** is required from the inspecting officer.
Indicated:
**6:33**
